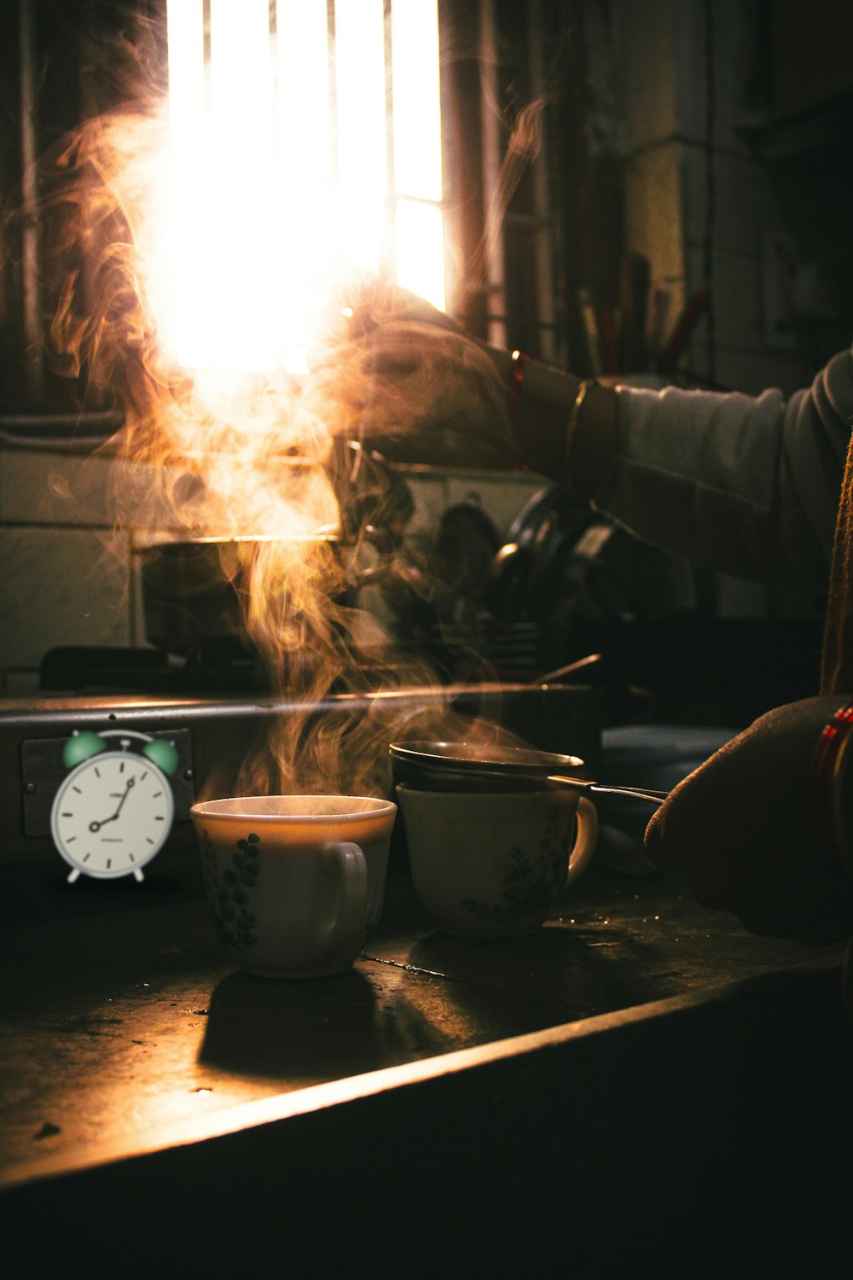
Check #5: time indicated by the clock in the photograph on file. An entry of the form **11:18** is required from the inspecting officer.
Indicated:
**8:03**
